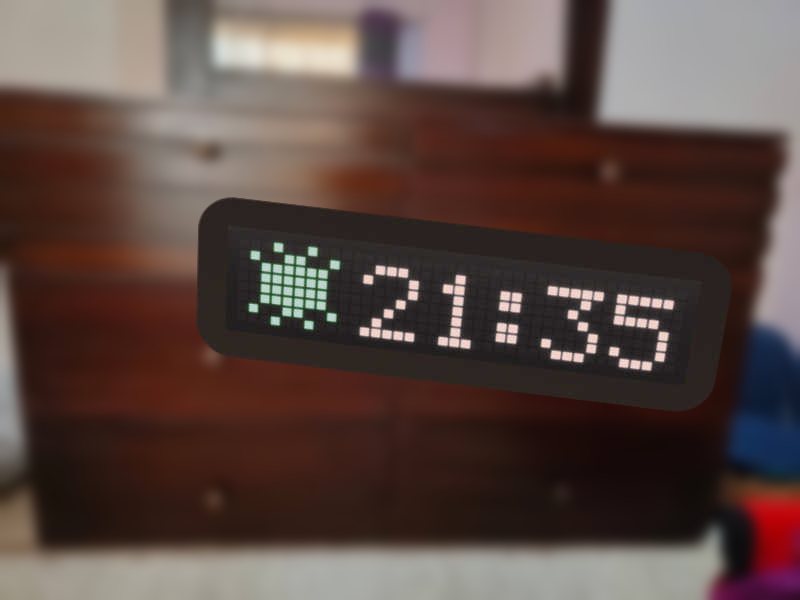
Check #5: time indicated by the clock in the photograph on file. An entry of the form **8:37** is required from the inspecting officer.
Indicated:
**21:35**
